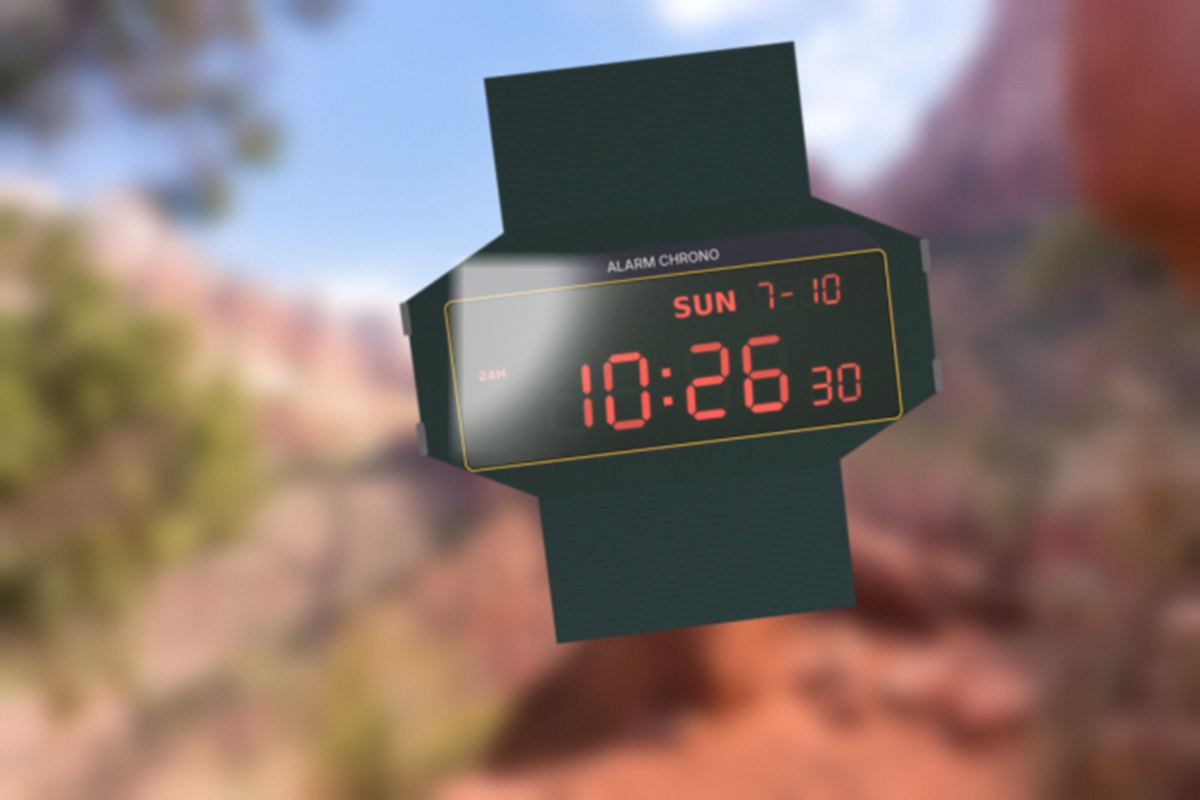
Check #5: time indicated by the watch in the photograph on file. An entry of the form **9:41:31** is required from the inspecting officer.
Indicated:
**10:26:30**
